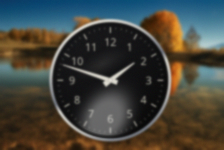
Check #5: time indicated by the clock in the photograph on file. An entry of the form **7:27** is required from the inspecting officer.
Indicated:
**1:48**
